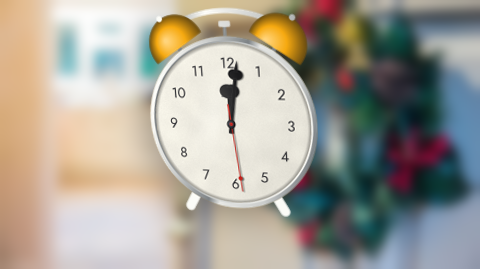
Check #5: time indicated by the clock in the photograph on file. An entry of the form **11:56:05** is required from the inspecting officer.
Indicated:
**12:01:29**
